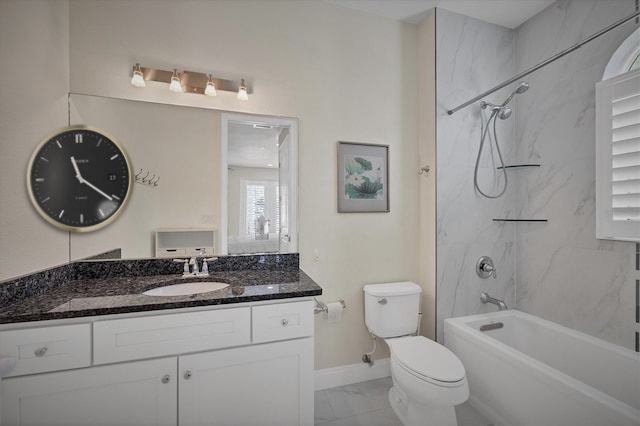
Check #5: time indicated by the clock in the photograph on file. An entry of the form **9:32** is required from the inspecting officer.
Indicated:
**11:21**
